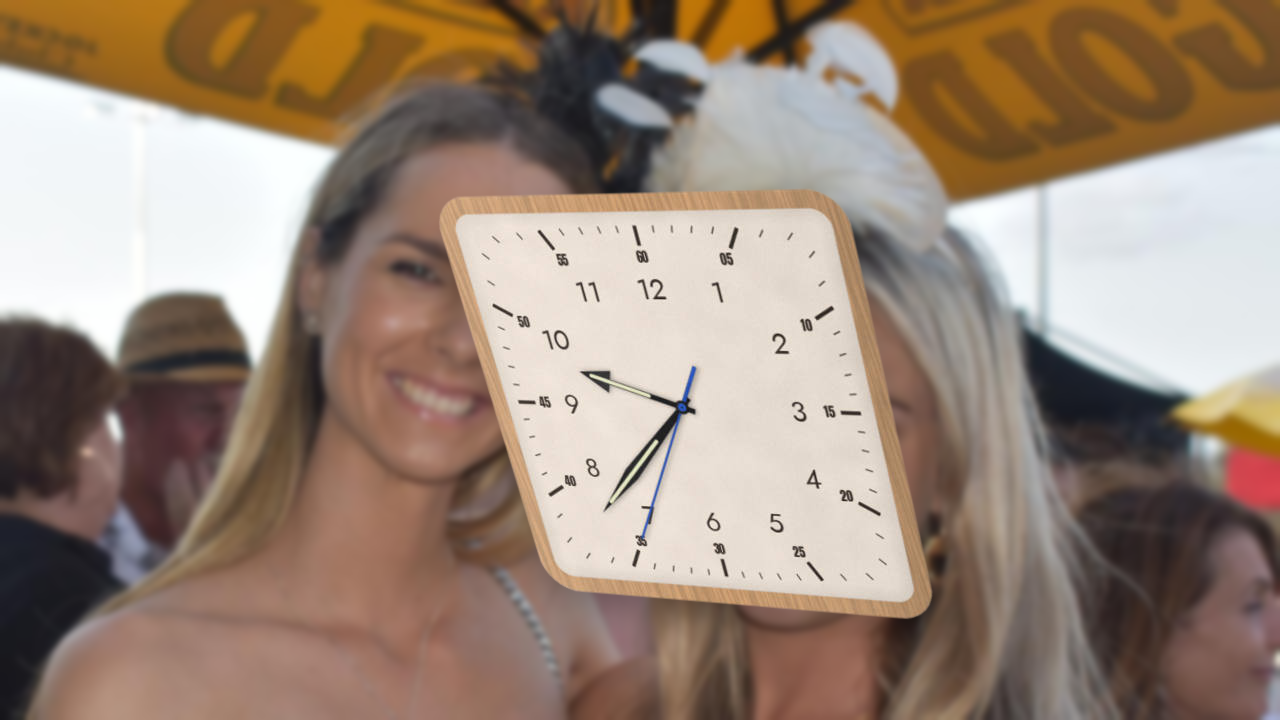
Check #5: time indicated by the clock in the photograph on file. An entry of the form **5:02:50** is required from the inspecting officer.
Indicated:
**9:37:35**
